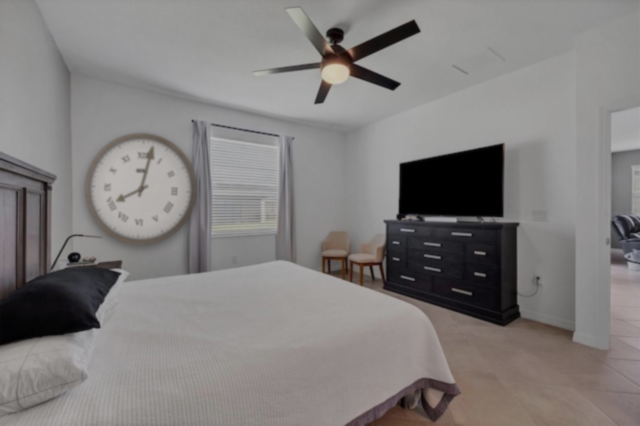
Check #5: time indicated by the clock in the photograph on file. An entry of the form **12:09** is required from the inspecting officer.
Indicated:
**8:02**
